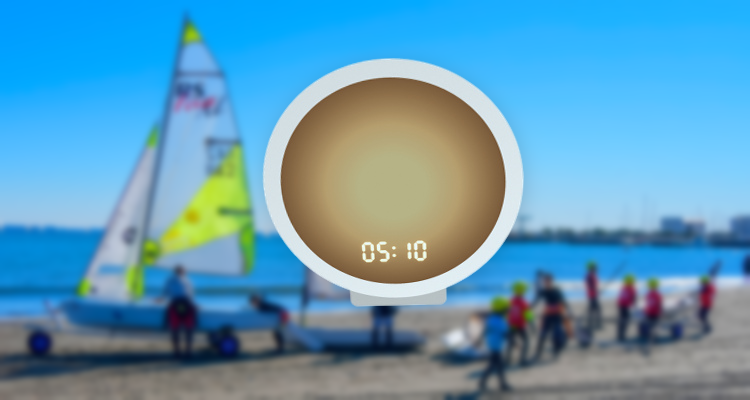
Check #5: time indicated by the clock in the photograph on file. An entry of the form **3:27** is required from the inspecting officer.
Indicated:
**5:10**
